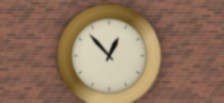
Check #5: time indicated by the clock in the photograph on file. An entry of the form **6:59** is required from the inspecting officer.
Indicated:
**12:53**
